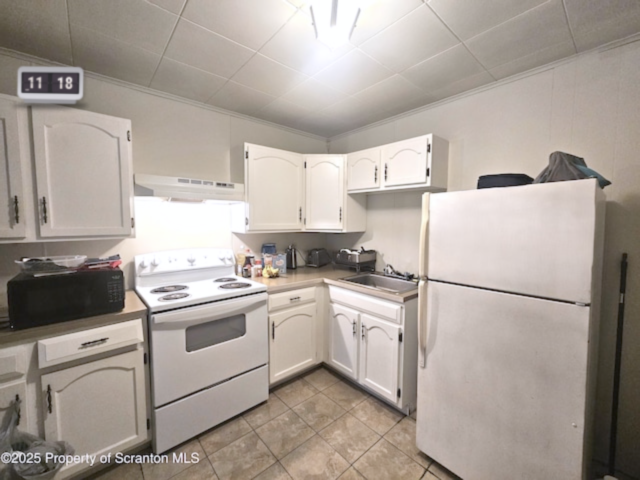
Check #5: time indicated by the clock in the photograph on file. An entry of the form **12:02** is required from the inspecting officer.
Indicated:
**11:18**
